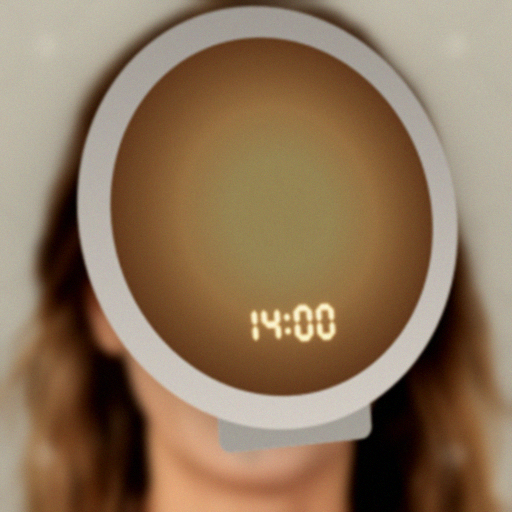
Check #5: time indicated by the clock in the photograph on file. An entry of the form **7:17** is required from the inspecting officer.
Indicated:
**14:00**
